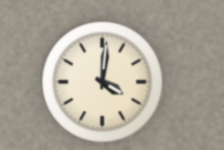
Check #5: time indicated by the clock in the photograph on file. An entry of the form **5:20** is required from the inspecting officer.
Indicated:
**4:01**
